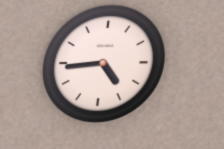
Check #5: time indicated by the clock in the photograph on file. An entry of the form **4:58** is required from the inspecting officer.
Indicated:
**4:44**
